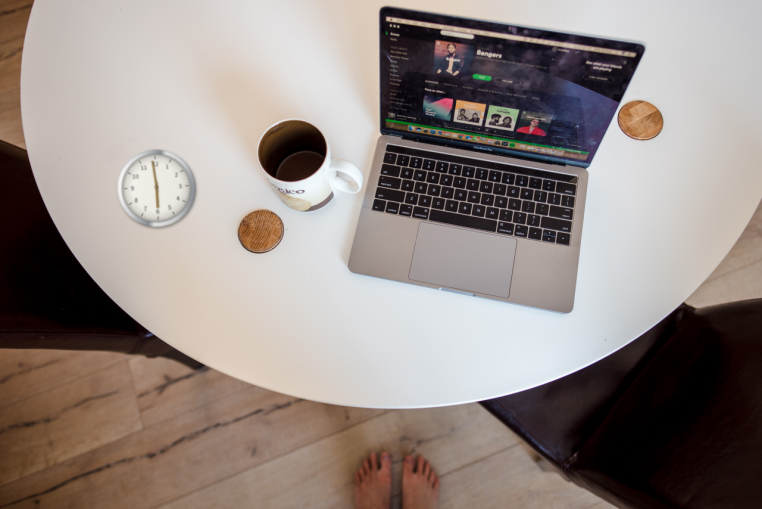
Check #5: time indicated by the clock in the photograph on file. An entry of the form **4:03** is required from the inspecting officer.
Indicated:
**5:59**
